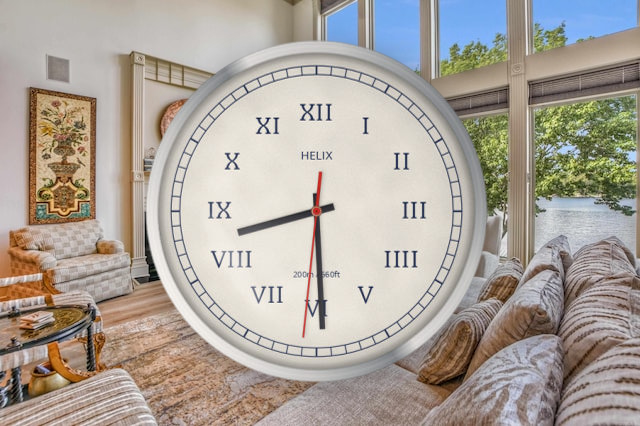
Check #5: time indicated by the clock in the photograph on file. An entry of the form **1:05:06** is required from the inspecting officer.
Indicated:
**8:29:31**
